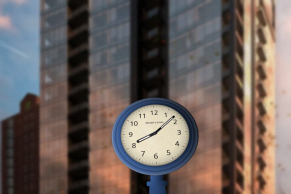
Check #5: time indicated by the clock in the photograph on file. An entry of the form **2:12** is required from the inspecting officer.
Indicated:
**8:08**
